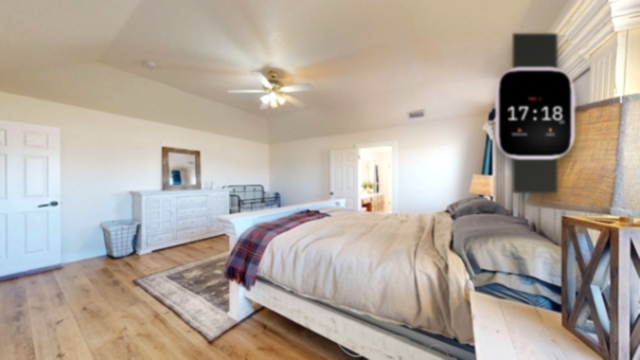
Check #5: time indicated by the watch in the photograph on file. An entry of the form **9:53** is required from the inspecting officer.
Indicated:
**17:18**
